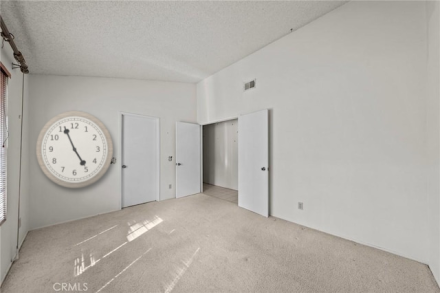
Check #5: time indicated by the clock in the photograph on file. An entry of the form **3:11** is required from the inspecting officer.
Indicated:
**4:56**
